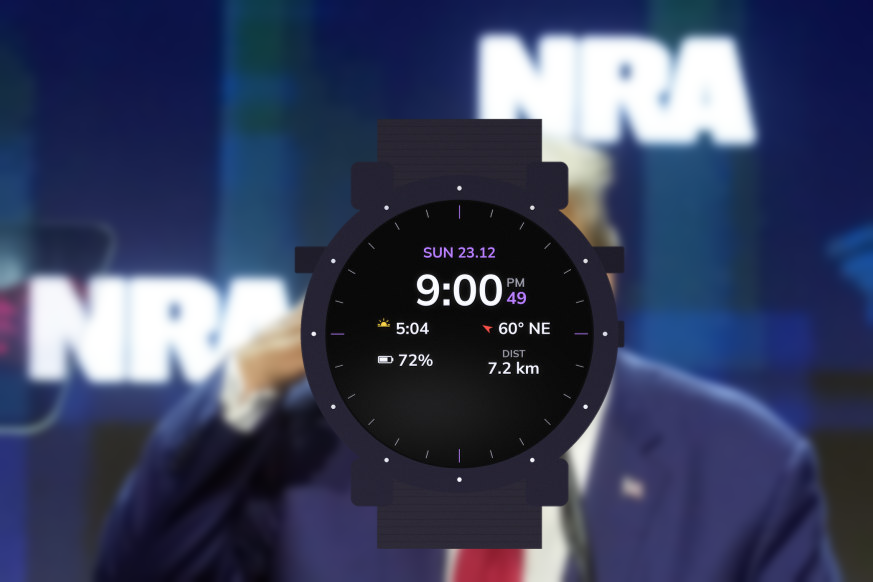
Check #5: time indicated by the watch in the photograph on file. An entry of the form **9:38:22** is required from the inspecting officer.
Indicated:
**9:00:49**
